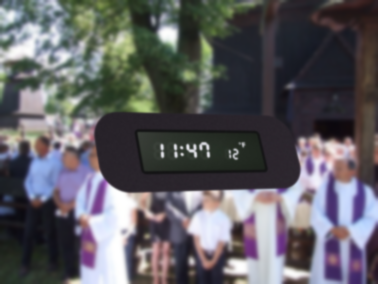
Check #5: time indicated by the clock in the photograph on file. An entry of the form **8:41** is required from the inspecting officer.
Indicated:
**11:47**
